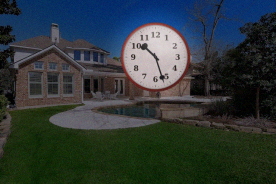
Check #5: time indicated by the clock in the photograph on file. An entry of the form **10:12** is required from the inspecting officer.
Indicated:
**10:27**
